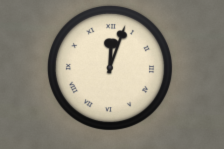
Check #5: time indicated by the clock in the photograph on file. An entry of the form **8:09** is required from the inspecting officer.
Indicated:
**12:03**
